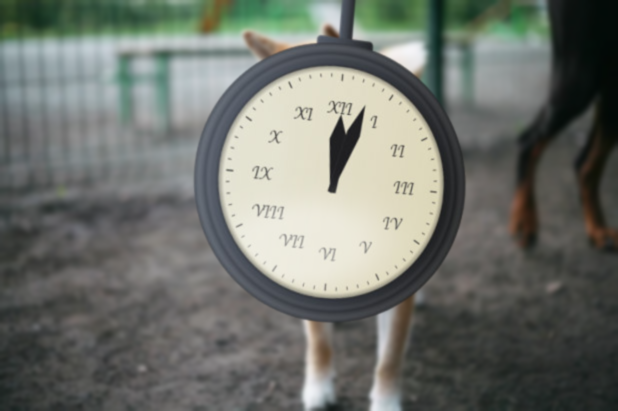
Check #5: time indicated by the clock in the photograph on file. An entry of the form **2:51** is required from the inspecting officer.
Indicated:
**12:03**
